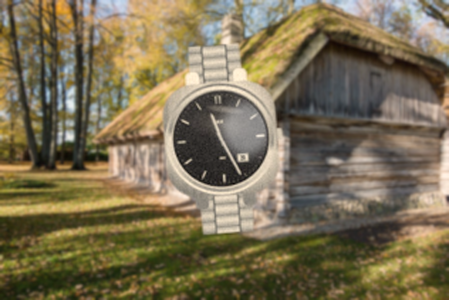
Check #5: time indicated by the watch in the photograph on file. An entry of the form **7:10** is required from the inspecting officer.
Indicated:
**11:26**
